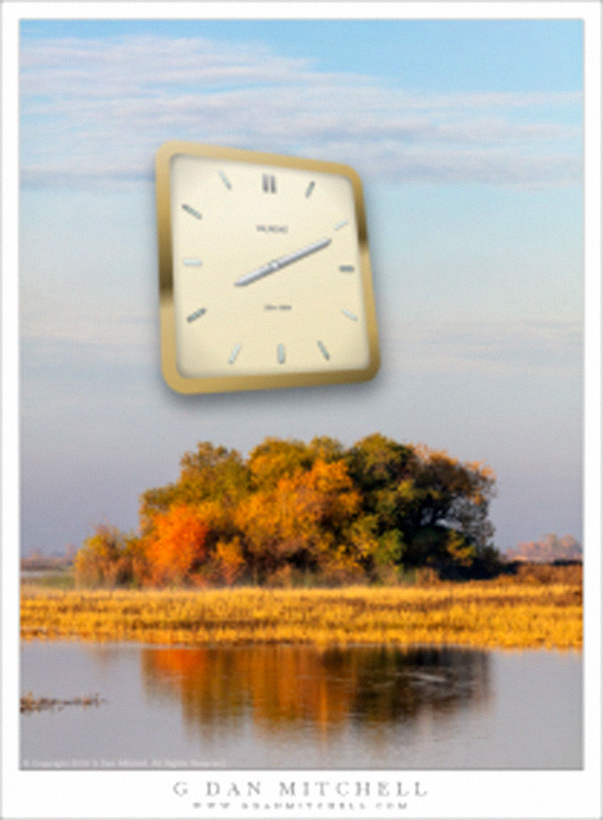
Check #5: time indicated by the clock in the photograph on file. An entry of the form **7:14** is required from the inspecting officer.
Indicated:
**8:11**
